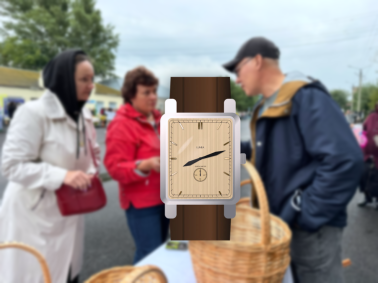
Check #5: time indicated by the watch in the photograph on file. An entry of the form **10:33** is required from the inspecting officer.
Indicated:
**8:12**
